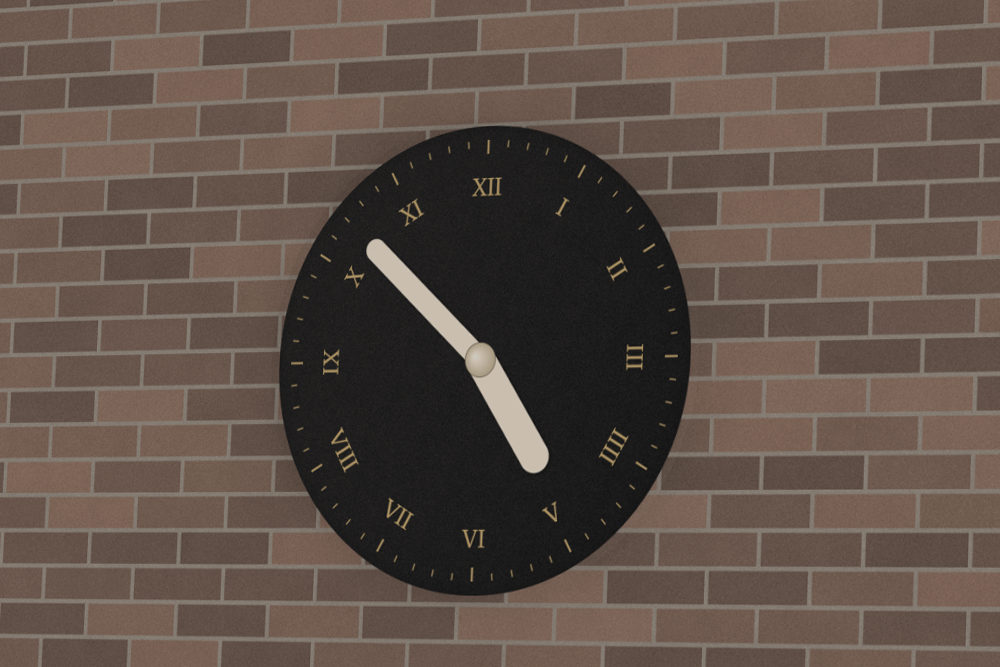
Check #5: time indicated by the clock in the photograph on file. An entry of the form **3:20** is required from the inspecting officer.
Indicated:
**4:52**
